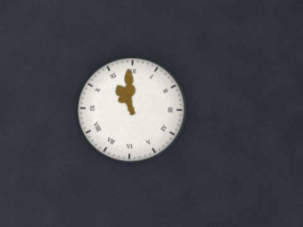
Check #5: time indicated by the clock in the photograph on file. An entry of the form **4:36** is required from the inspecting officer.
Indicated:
**10:59**
